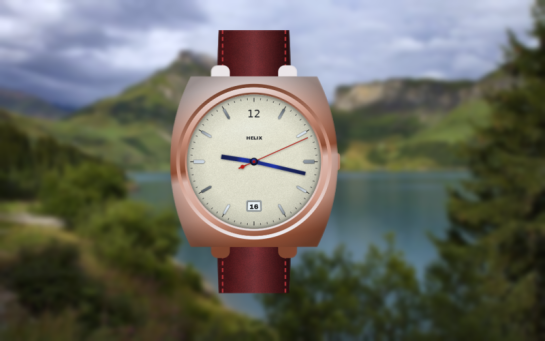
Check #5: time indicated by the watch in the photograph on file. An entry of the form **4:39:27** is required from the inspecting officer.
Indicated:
**9:17:11**
